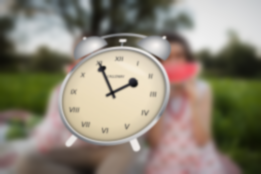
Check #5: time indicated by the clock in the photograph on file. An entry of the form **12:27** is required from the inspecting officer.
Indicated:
**1:55**
